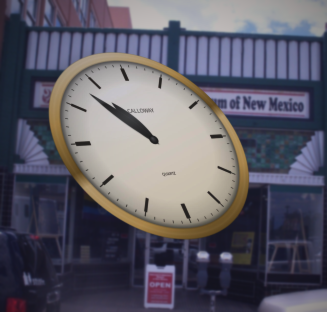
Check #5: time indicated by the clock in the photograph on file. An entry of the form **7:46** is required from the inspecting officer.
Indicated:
**10:53**
